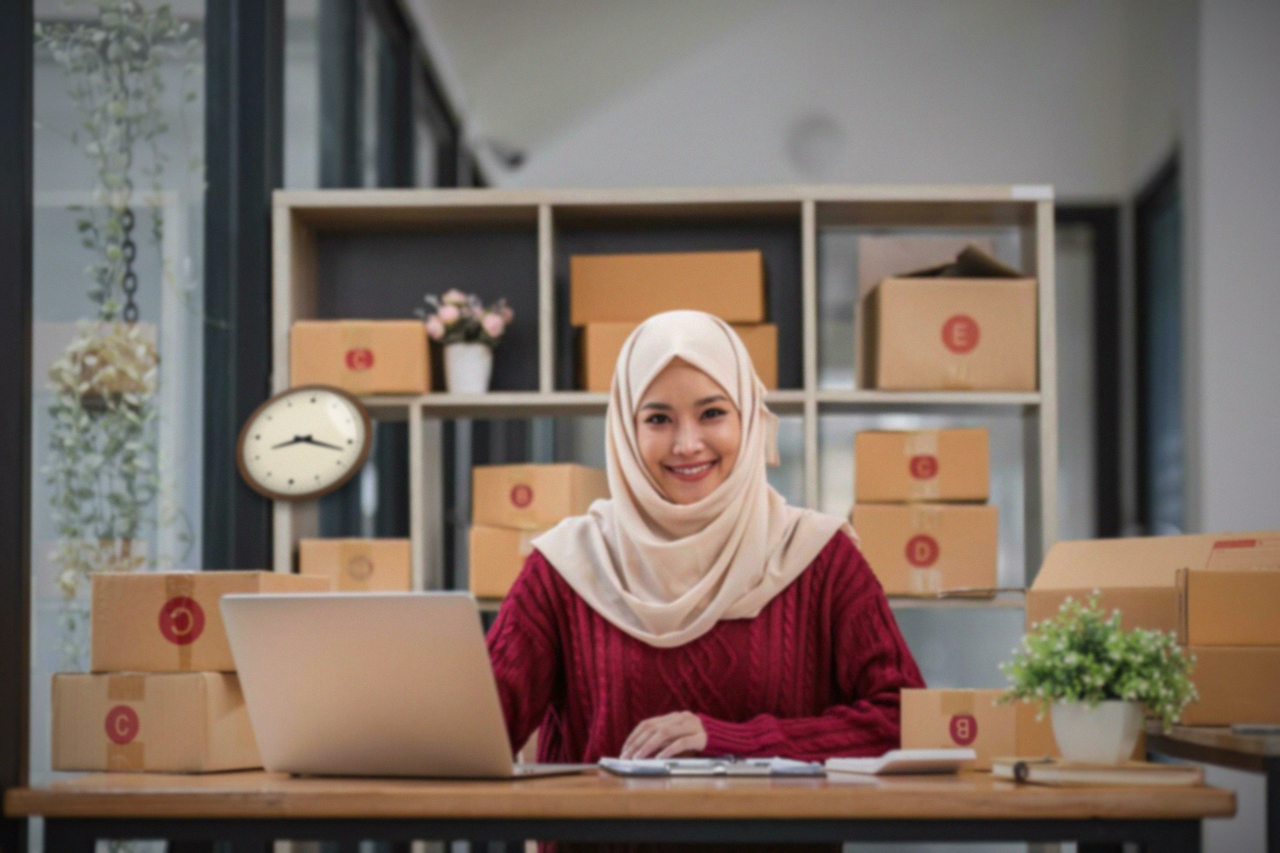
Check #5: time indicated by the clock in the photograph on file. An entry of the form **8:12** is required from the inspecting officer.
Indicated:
**8:17**
